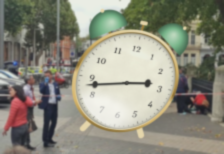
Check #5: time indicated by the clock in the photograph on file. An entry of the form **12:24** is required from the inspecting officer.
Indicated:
**2:43**
